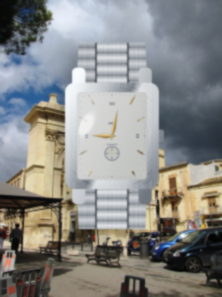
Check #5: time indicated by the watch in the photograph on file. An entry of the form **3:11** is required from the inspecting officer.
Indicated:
**9:02**
